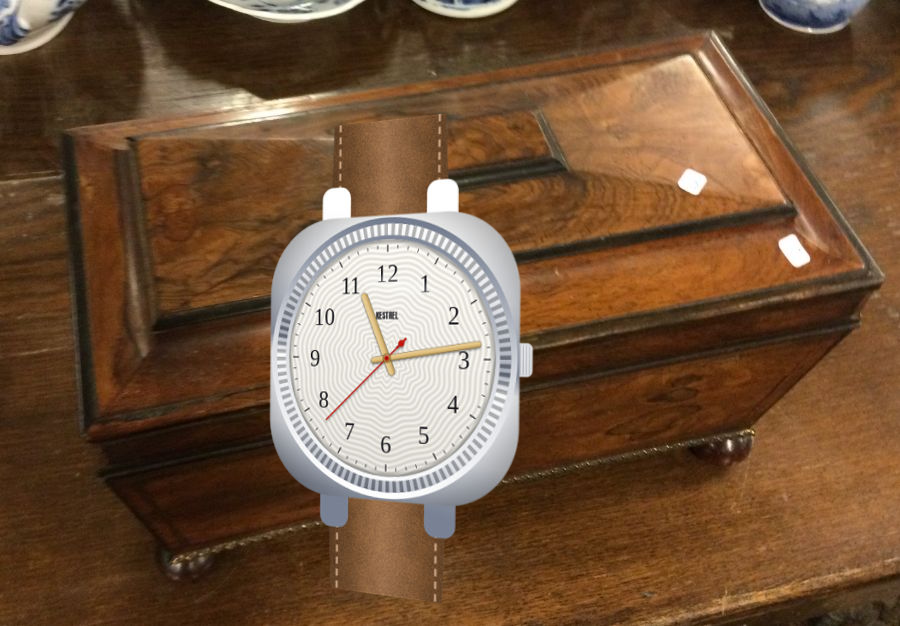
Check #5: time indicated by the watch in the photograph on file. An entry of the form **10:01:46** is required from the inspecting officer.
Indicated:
**11:13:38**
